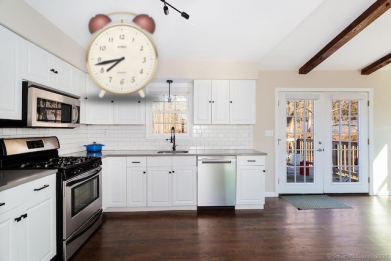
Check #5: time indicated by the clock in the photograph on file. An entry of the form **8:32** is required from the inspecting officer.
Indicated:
**7:43**
